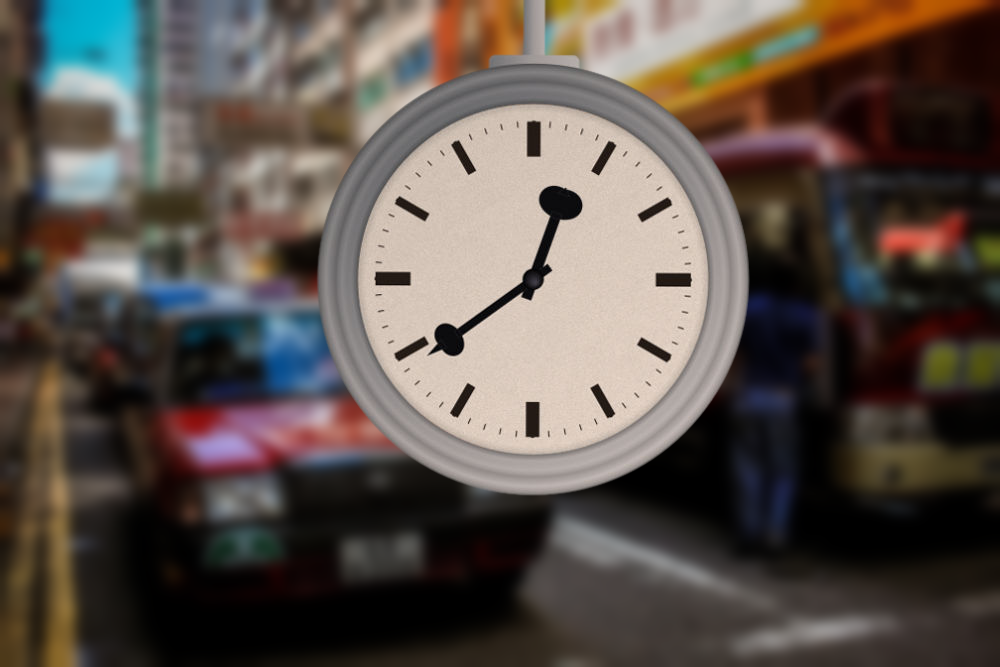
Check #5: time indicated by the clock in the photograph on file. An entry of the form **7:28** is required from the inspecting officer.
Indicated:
**12:39**
